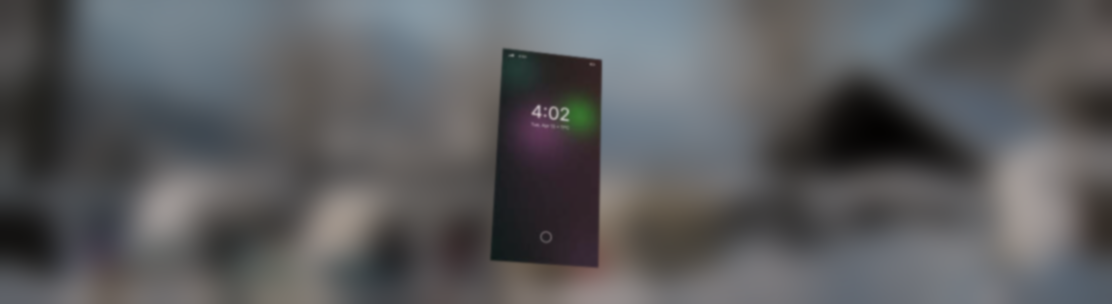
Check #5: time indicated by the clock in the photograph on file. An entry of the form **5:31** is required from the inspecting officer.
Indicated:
**4:02**
